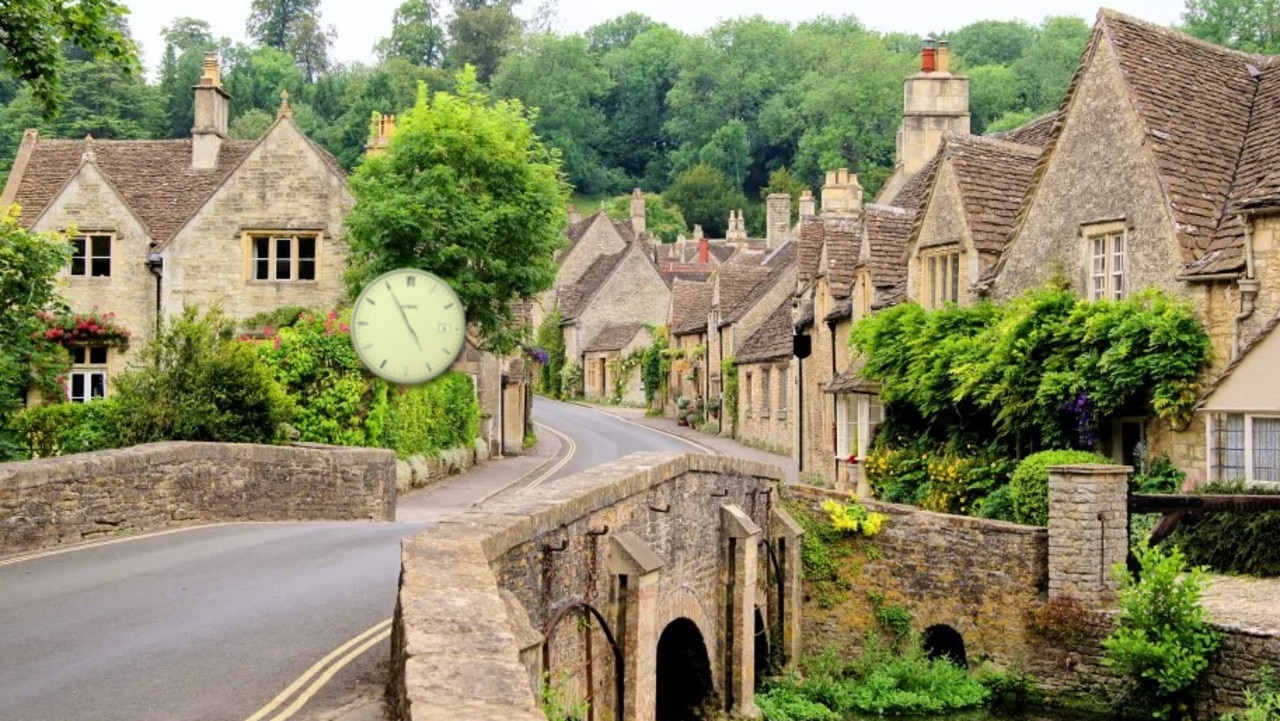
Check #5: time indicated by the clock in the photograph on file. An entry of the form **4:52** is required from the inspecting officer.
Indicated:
**4:55**
